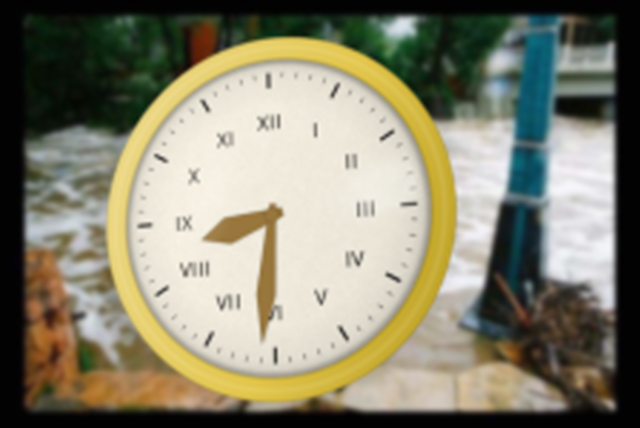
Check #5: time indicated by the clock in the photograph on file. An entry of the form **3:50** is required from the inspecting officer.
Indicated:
**8:31**
